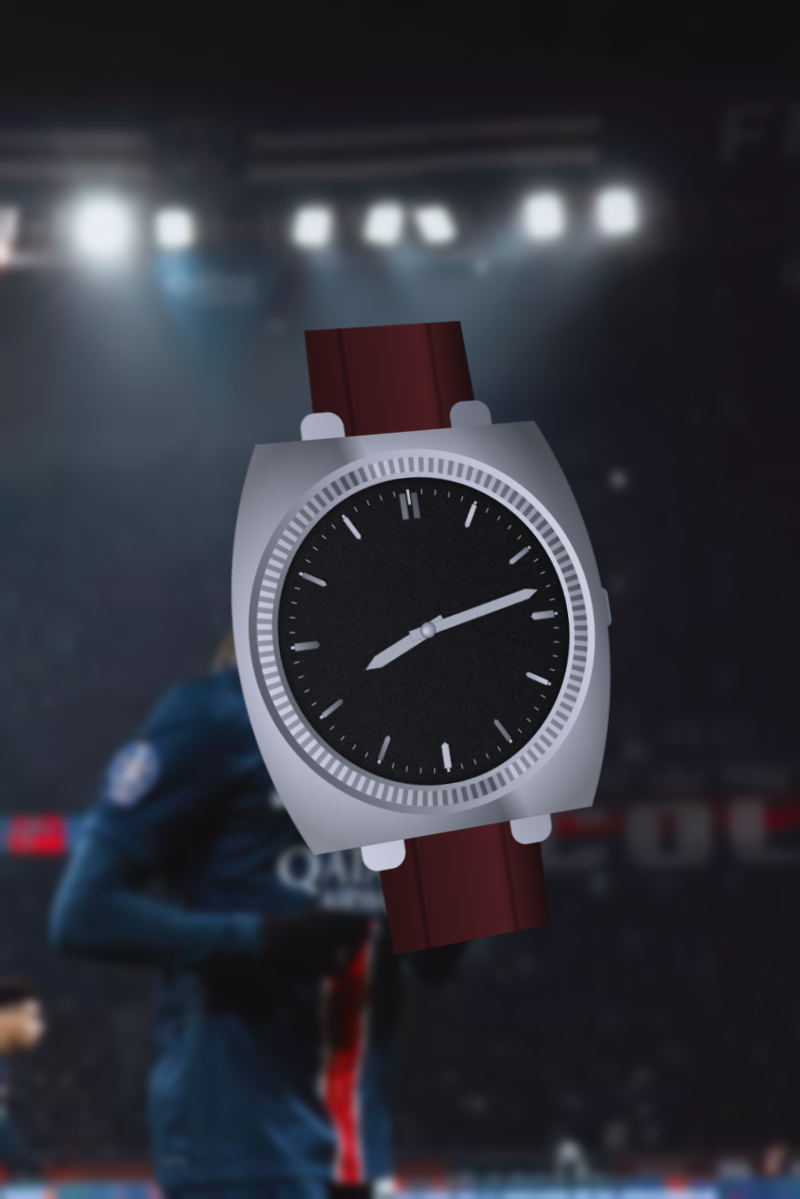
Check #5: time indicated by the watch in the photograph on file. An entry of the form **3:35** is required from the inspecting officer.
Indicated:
**8:13**
